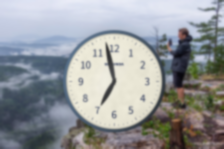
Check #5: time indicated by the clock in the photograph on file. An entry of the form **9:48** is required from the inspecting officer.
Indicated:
**6:58**
